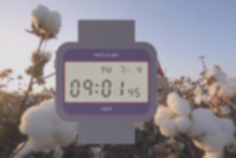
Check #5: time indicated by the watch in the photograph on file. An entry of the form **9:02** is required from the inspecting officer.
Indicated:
**9:01**
